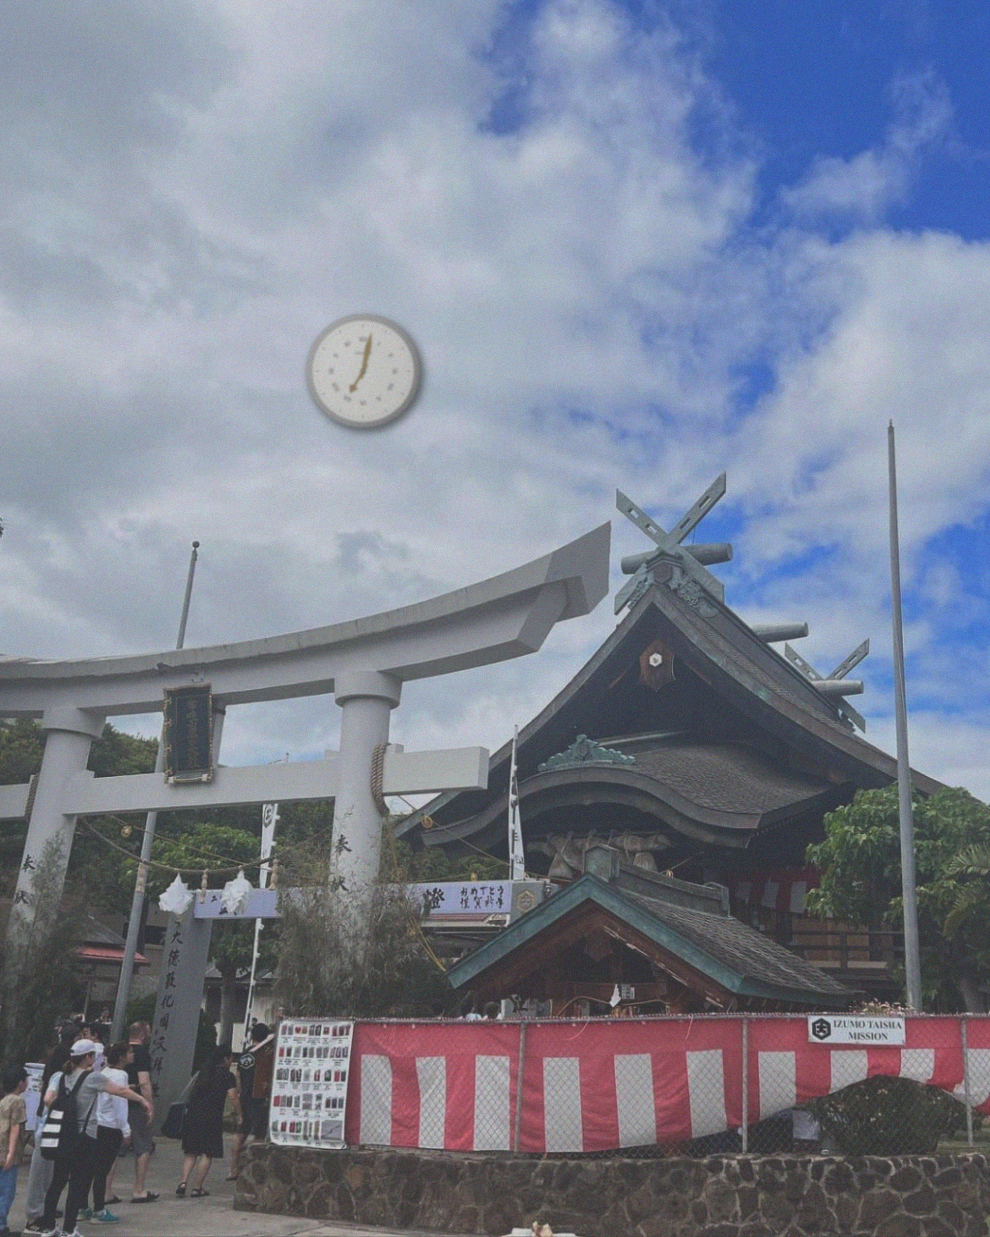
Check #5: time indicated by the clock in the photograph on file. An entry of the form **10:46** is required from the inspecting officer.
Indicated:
**7:02**
